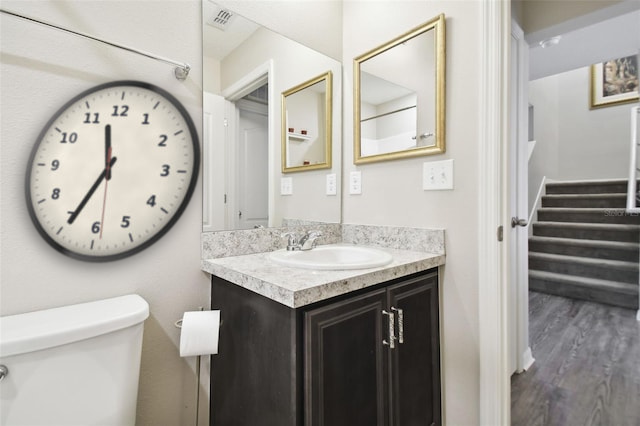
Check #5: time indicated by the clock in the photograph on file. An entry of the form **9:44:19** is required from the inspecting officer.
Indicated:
**11:34:29**
